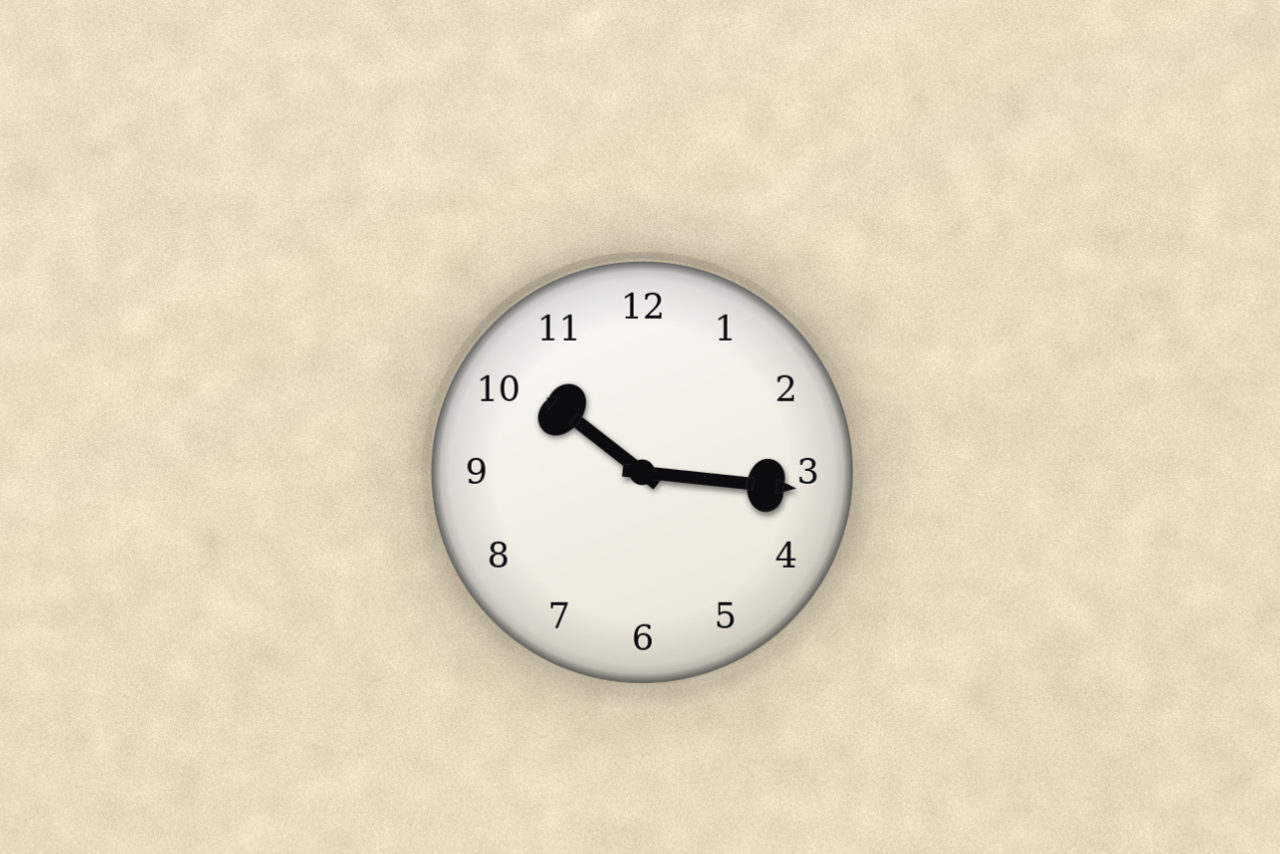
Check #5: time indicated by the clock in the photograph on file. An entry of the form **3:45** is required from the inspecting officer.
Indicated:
**10:16**
